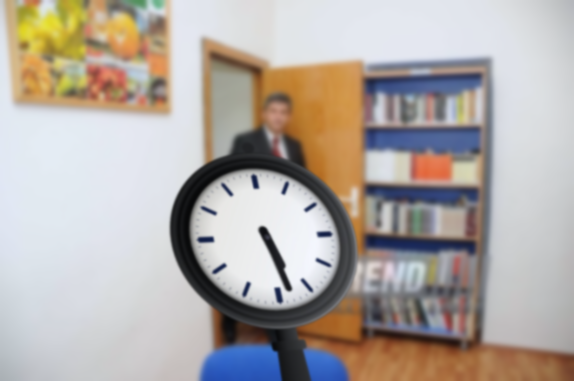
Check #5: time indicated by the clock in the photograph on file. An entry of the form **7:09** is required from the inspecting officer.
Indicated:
**5:28**
